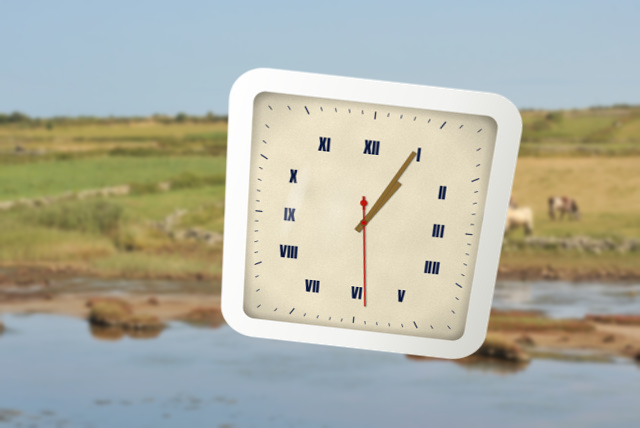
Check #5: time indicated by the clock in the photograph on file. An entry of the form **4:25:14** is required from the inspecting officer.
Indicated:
**1:04:29**
